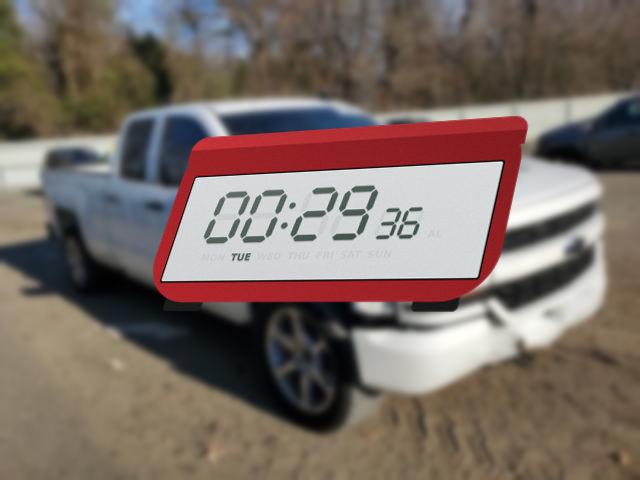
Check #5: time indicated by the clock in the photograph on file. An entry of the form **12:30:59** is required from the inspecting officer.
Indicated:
**0:29:36**
